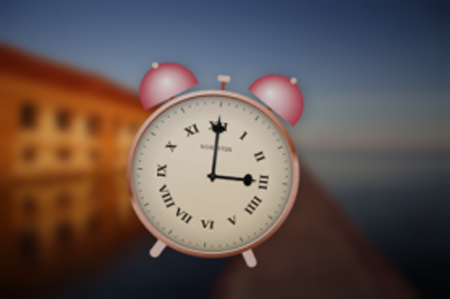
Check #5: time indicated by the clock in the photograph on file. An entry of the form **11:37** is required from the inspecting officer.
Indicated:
**3:00**
